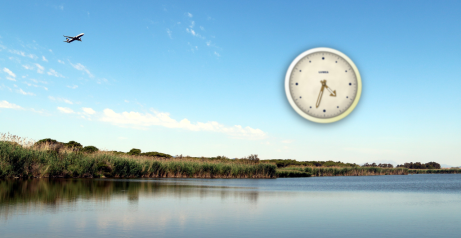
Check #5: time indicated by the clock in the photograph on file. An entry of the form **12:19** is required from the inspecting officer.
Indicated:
**4:33**
